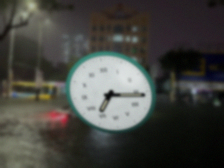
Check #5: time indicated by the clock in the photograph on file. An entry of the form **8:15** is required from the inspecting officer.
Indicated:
**7:16**
